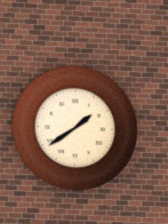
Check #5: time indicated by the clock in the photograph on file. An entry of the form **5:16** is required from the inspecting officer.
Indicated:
**1:39**
